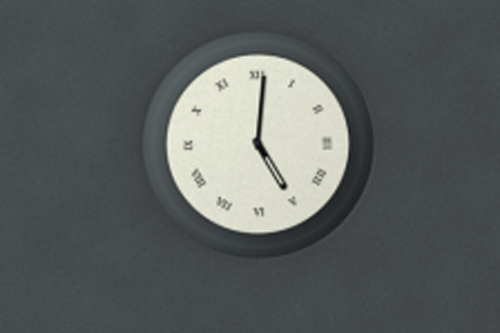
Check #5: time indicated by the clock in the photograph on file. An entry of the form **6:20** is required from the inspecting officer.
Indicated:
**5:01**
